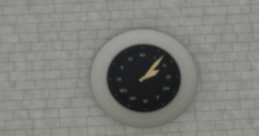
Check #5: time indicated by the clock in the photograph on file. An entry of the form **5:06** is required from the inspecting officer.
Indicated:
**2:07**
